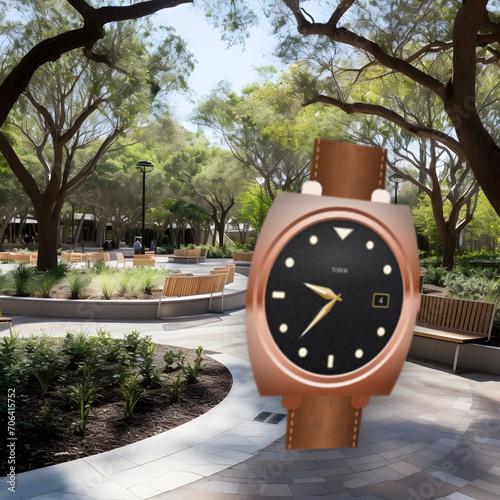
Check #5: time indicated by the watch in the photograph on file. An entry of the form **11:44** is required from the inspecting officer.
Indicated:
**9:37**
